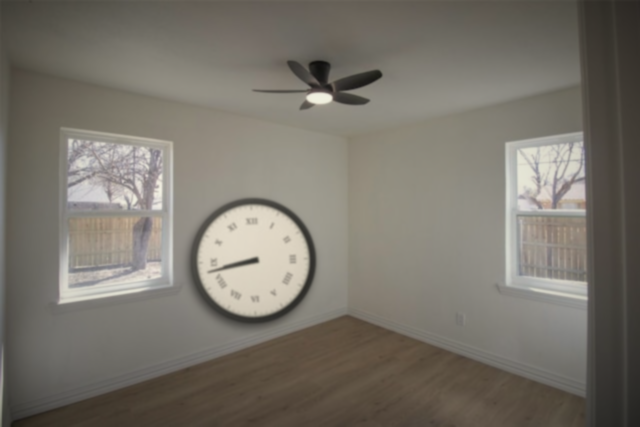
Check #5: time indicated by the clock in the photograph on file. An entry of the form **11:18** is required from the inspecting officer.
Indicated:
**8:43**
